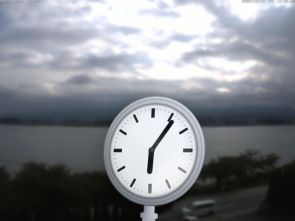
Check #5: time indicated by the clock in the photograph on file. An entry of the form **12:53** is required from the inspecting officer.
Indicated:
**6:06**
